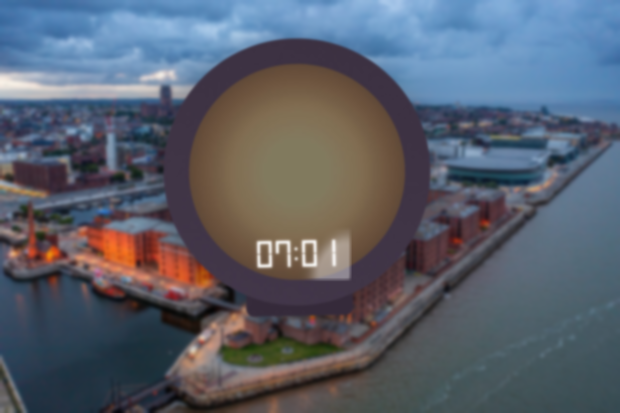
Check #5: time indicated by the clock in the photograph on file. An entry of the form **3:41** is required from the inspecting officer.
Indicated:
**7:01**
